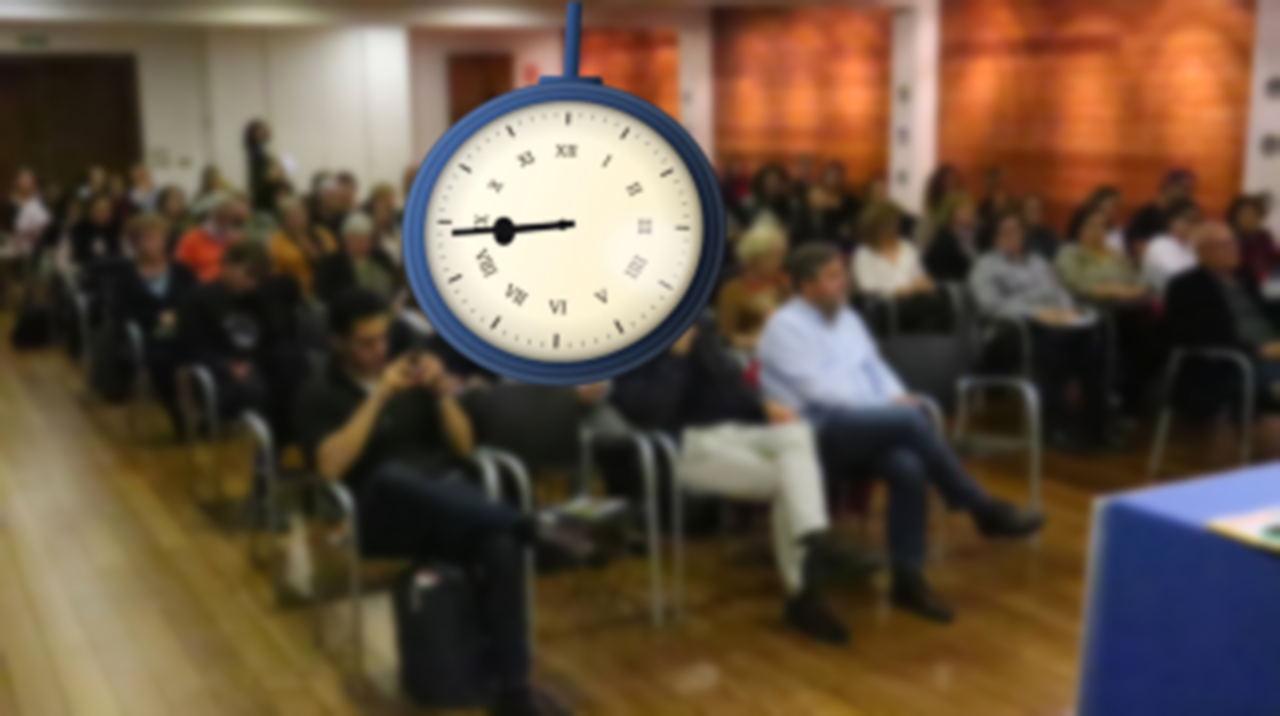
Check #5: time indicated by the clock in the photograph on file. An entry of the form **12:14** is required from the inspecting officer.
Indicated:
**8:44**
